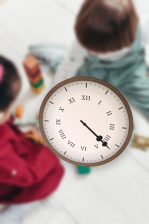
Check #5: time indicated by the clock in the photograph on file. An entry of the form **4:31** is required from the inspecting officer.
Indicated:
**4:22**
